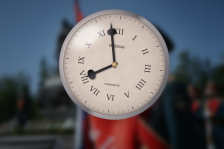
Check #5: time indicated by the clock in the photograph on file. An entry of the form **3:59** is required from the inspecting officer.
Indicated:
**7:58**
